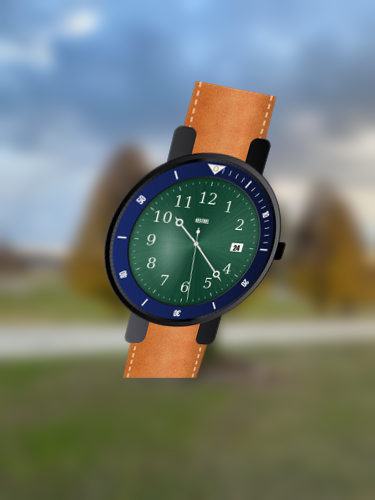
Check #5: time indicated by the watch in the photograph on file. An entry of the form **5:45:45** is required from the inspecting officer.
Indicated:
**10:22:29**
